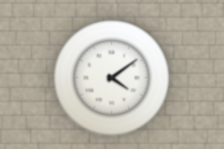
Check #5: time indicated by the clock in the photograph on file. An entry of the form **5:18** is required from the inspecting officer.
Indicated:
**4:09**
